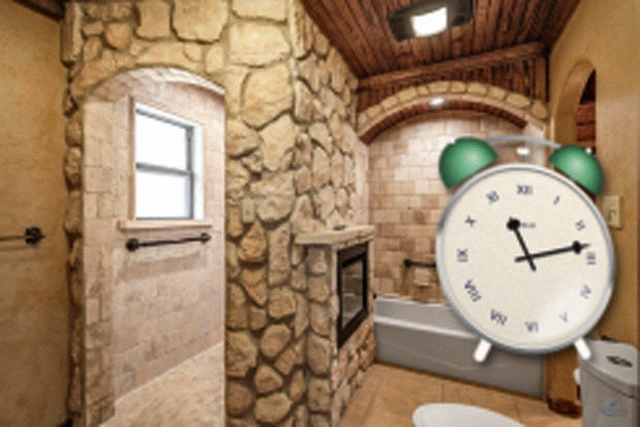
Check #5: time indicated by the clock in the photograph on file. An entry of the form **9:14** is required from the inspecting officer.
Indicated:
**11:13**
